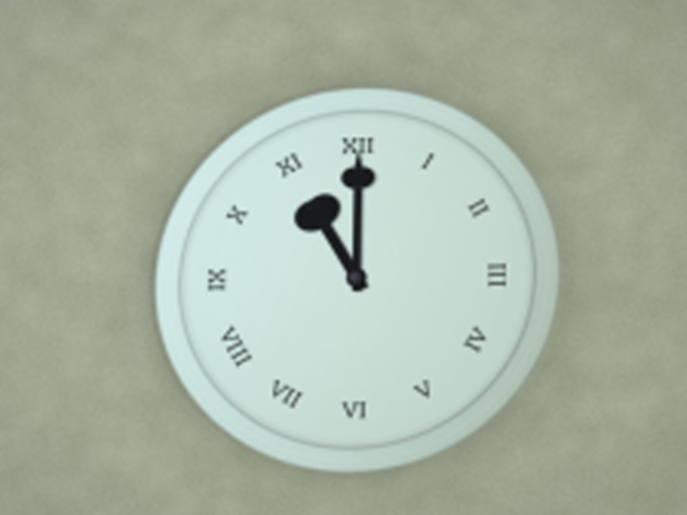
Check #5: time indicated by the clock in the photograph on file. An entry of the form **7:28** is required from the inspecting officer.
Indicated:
**11:00**
